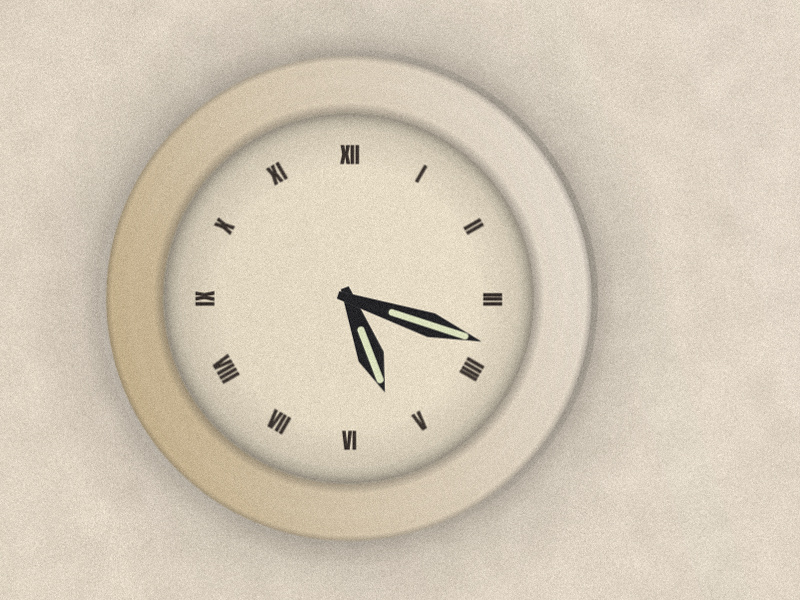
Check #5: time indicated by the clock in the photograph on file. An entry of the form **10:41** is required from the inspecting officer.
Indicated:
**5:18**
